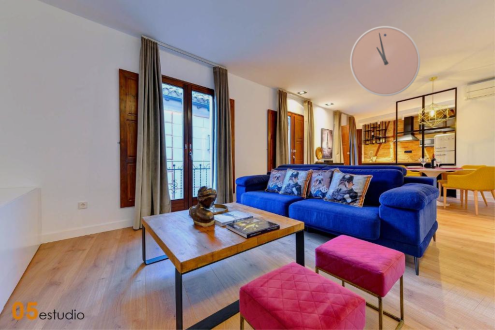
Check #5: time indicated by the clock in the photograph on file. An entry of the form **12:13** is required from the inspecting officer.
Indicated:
**10:58**
